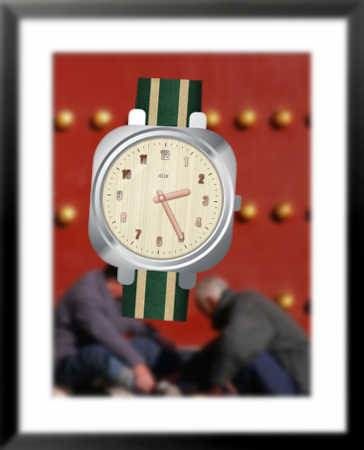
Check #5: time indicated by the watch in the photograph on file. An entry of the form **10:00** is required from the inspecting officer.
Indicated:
**2:25**
